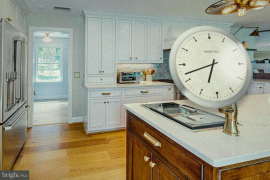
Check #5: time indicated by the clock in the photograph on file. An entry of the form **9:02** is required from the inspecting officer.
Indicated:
**6:42**
